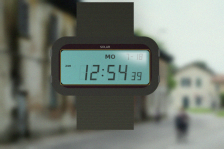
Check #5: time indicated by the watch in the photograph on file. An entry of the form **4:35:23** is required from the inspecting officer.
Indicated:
**12:54:39**
